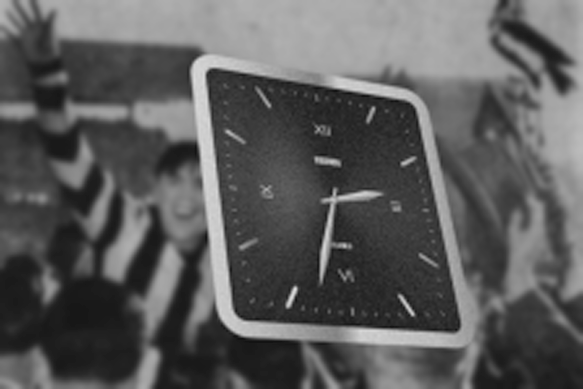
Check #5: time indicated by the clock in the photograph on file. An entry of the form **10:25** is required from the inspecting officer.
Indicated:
**2:33**
